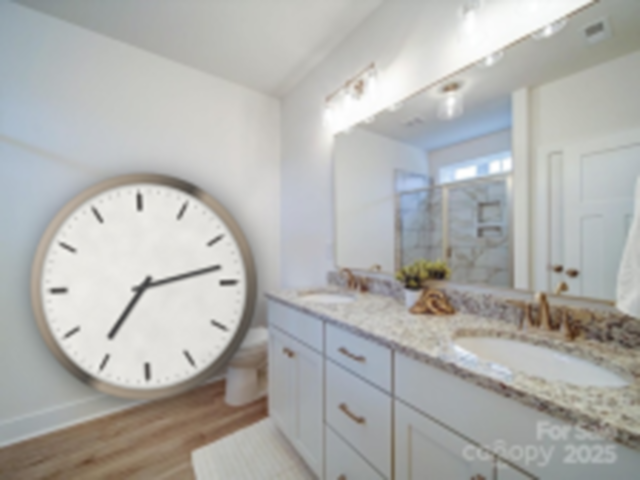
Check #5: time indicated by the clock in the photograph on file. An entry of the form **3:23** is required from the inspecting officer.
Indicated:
**7:13**
